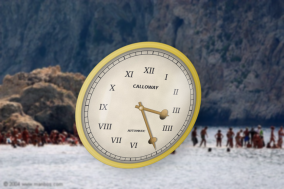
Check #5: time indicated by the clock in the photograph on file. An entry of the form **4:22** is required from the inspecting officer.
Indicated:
**3:25**
